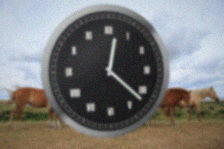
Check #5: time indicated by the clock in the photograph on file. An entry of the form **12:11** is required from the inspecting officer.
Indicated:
**12:22**
